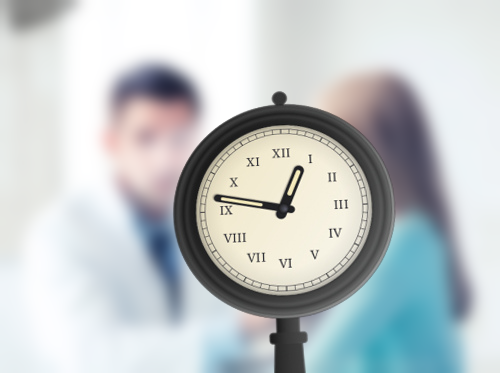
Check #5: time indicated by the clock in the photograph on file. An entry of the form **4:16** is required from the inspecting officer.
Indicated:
**12:47**
